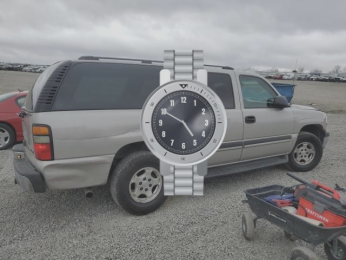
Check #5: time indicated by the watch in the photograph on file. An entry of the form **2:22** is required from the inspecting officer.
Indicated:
**4:50**
